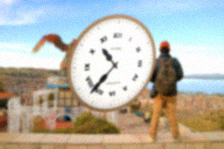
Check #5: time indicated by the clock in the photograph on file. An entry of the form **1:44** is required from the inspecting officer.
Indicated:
**10:37**
